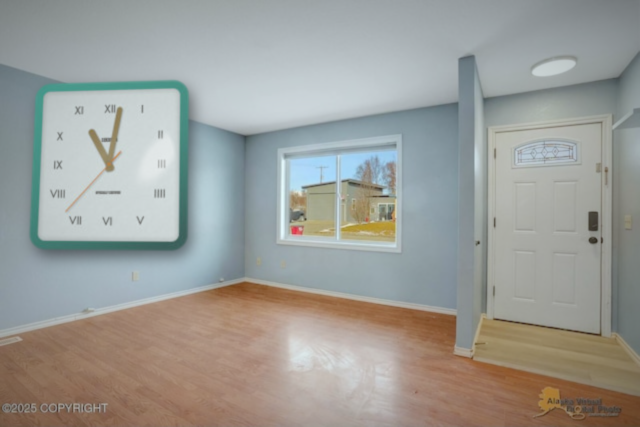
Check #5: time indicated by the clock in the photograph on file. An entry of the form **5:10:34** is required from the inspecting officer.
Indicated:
**11:01:37**
